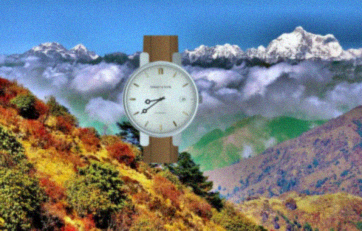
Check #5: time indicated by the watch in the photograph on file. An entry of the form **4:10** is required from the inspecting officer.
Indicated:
**8:39**
